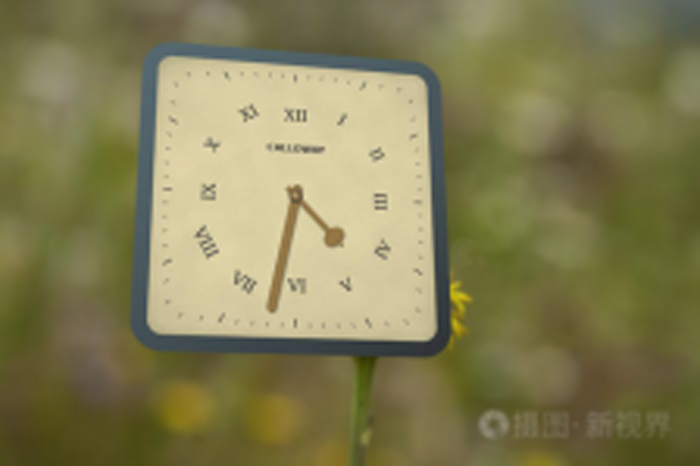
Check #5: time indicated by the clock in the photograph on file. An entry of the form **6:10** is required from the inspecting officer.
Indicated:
**4:32**
